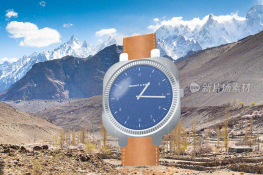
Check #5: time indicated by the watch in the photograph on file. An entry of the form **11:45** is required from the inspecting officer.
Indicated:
**1:16**
